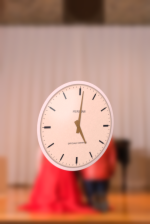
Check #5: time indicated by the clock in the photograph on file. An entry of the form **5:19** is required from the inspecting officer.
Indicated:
**5:01**
